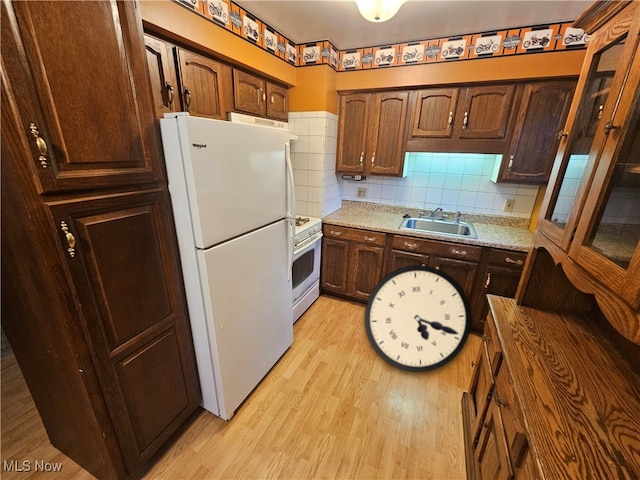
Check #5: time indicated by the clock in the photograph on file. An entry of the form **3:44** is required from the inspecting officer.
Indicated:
**5:19**
